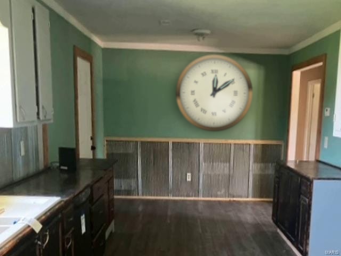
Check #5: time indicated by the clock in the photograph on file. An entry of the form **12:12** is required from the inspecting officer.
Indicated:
**12:09**
